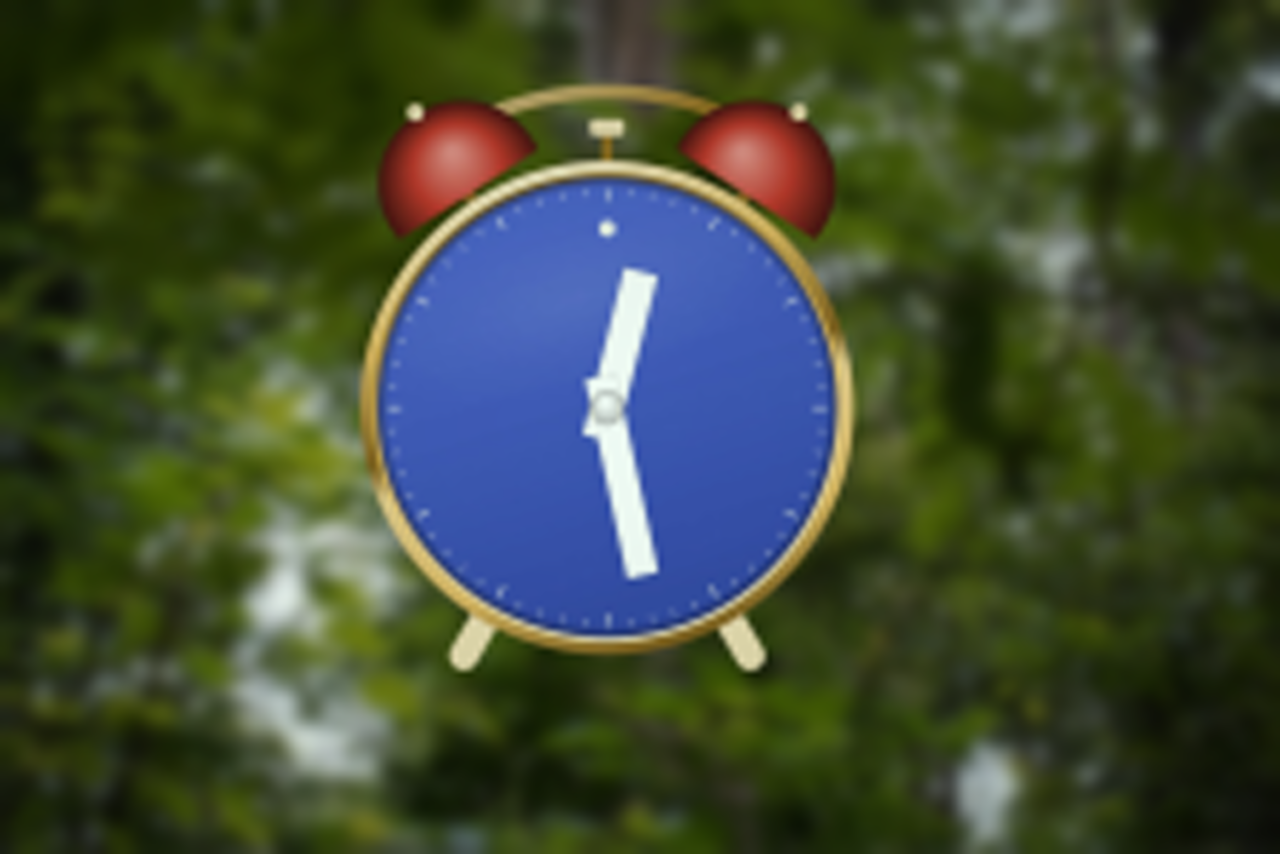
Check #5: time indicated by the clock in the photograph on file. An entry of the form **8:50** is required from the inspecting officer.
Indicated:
**12:28**
